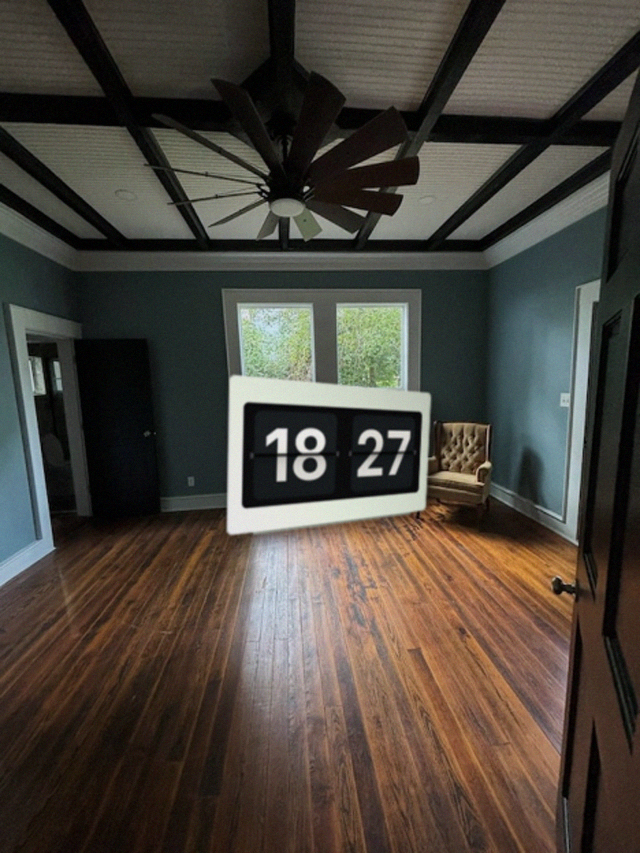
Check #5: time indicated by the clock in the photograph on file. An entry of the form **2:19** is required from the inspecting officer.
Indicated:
**18:27**
